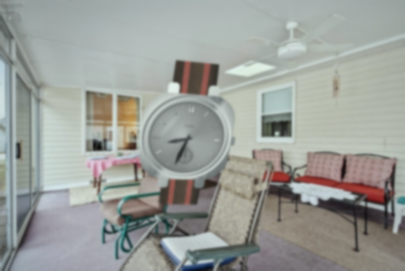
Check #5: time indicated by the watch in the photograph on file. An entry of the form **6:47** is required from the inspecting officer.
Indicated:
**8:33**
